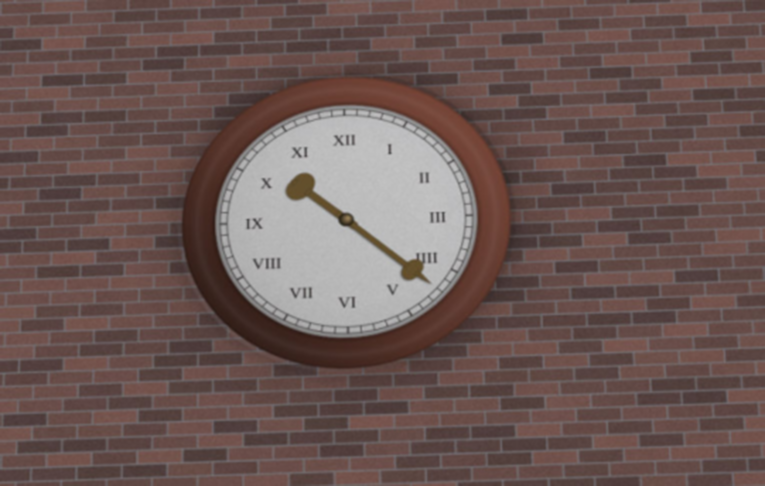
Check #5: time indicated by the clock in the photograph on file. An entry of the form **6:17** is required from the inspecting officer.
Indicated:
**10:22**
